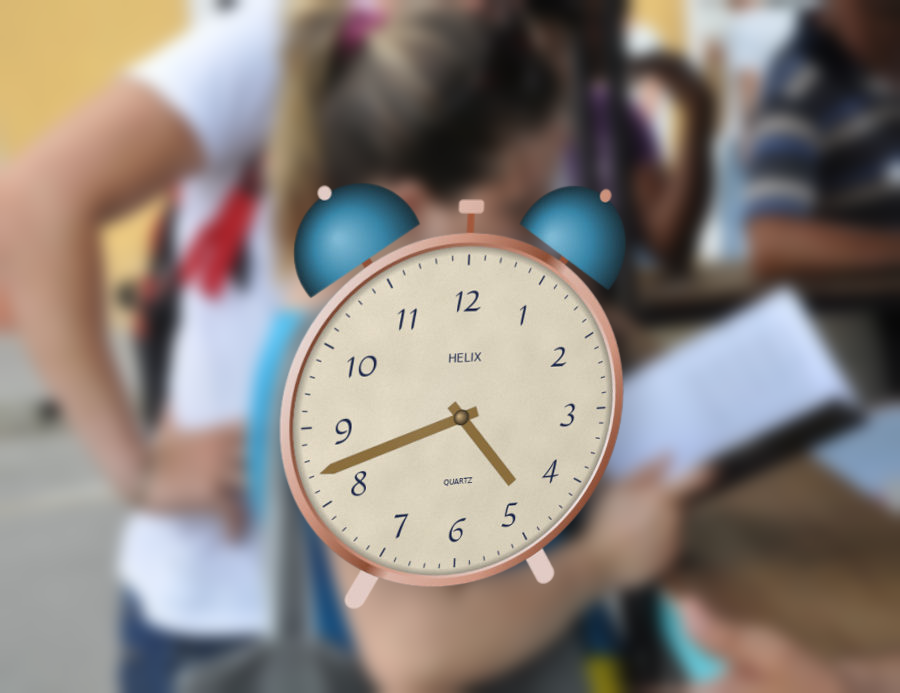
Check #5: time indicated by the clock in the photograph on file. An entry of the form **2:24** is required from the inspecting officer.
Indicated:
**4:42**
